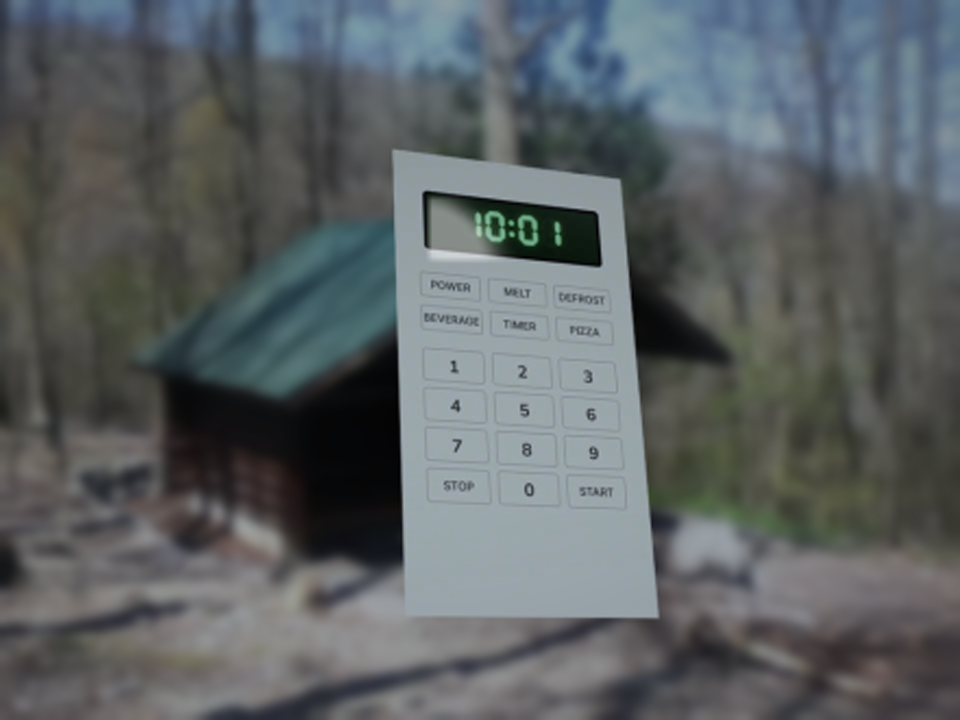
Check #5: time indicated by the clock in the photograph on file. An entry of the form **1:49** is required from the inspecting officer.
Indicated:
**10:01**
